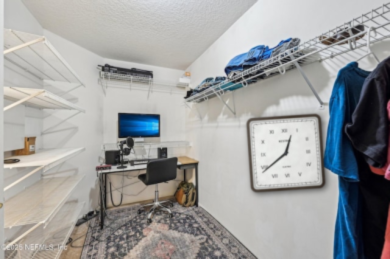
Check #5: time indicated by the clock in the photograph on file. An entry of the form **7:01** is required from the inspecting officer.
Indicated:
**12:39**
